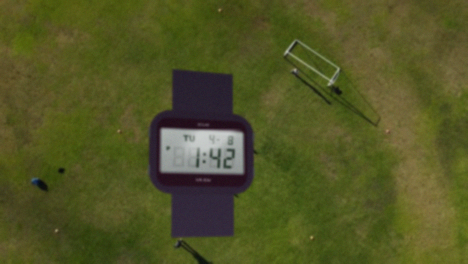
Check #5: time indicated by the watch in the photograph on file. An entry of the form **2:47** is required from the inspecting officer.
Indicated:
**1:42**
